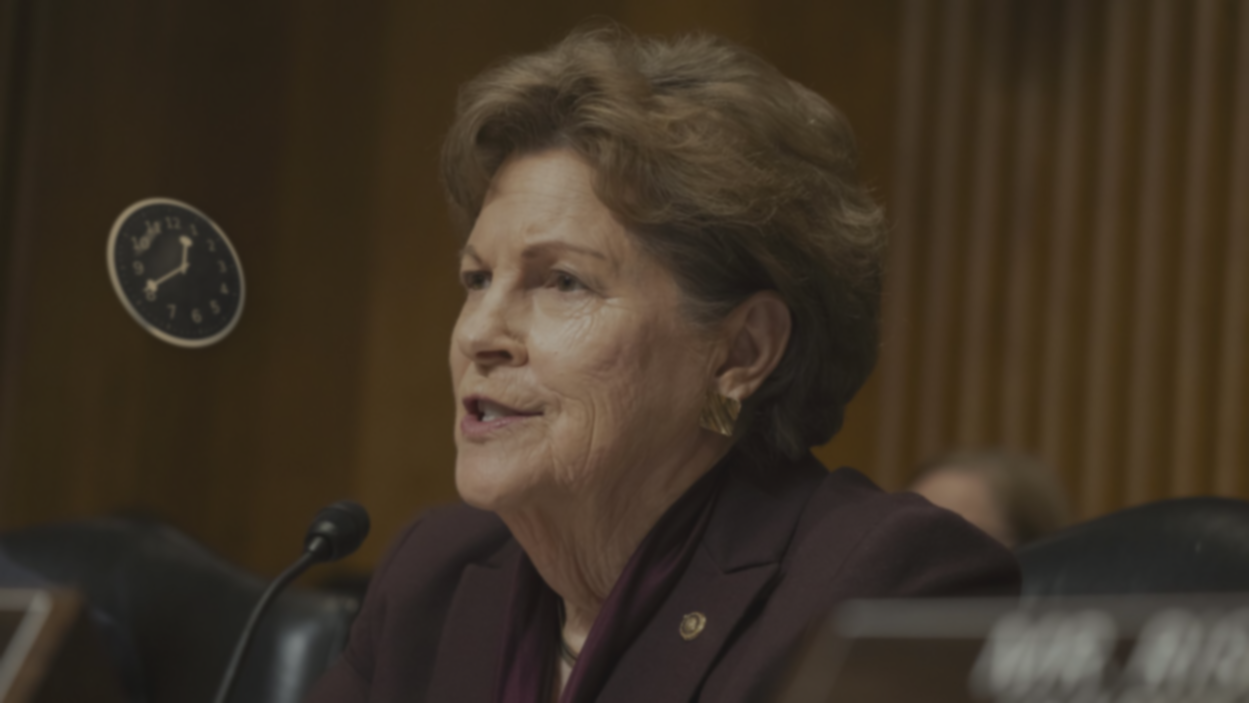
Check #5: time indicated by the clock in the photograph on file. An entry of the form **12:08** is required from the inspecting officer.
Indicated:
**12:41**
